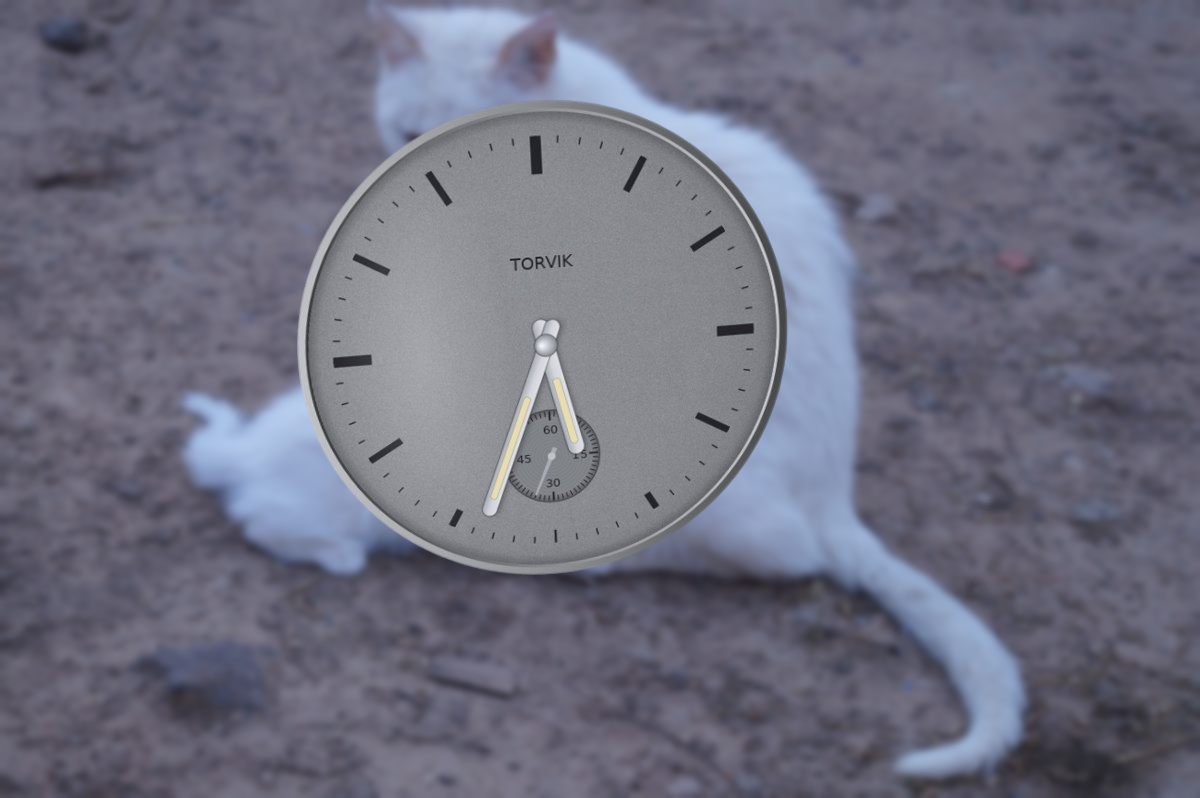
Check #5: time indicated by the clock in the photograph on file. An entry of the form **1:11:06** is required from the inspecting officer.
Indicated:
**5:33:34**
